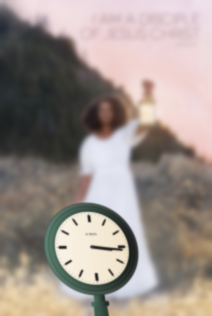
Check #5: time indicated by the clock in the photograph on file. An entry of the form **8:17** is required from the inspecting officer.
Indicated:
**3:16**
